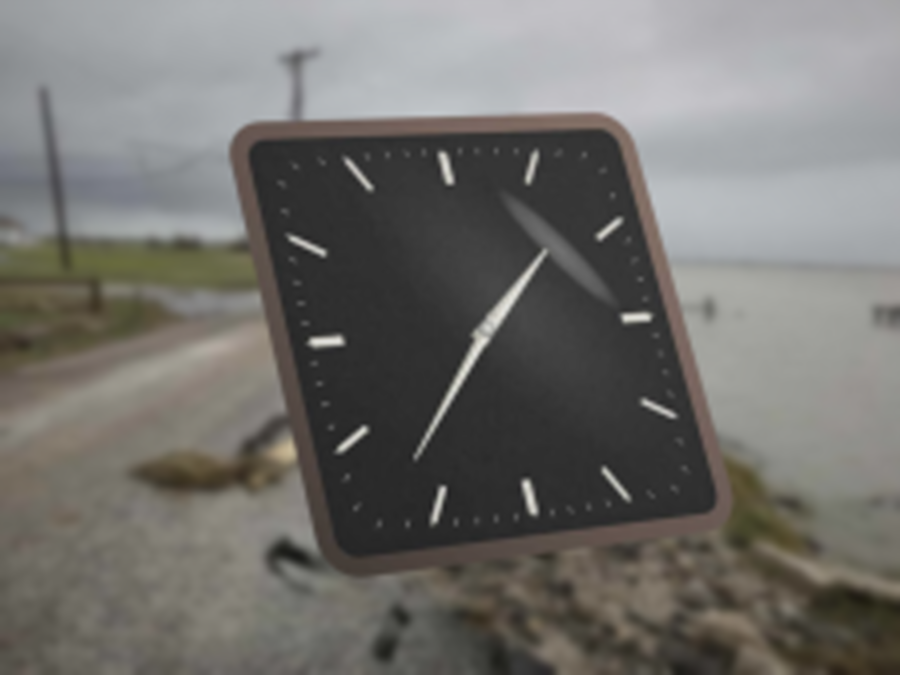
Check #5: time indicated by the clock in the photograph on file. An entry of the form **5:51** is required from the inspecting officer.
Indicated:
**1:37**
